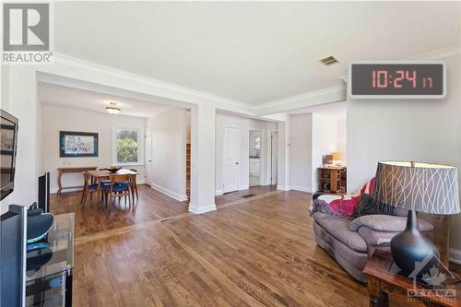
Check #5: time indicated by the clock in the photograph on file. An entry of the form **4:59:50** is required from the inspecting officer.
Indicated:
**10:24:17**
